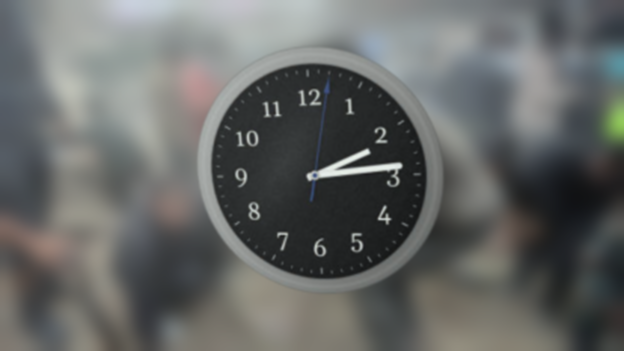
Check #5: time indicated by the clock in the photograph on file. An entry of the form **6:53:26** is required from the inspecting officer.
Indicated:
**2:14:02**
